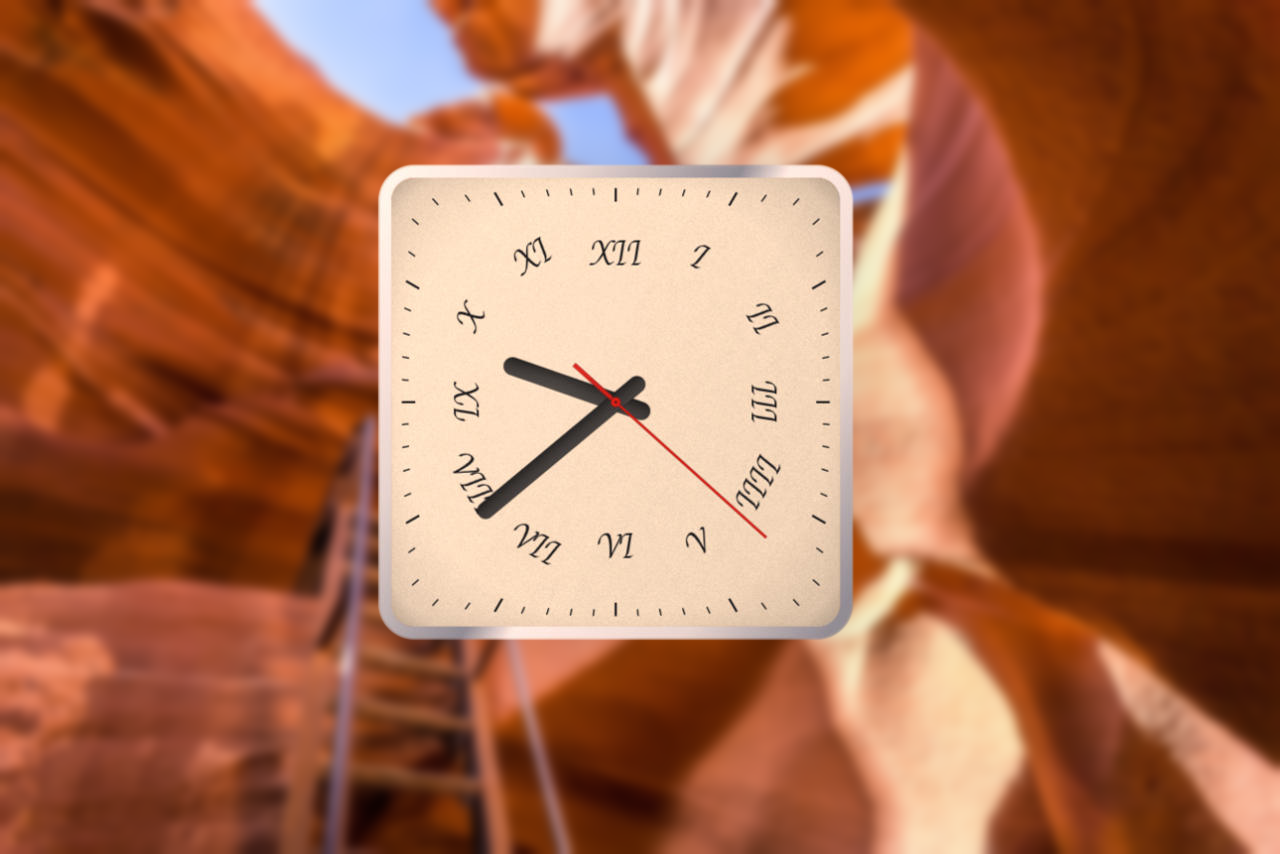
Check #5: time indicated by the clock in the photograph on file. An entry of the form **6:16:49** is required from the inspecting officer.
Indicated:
**9:38:22**
